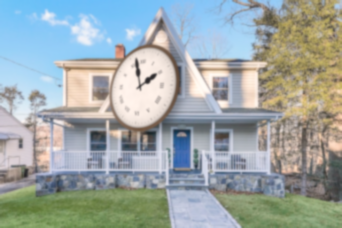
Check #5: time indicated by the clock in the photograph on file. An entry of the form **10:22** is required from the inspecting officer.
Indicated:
**1:57**
